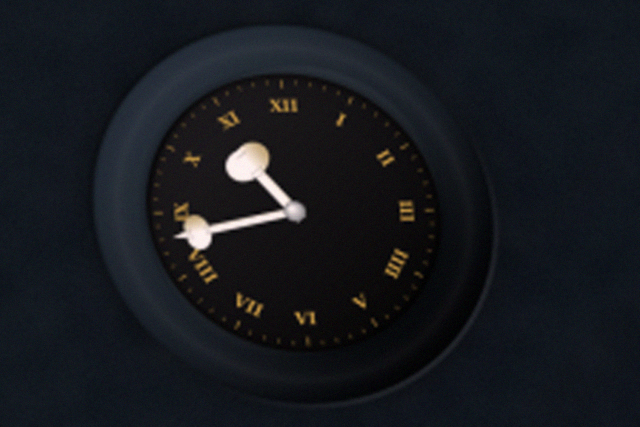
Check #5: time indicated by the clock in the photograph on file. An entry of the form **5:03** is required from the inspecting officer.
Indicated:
**10:43**
